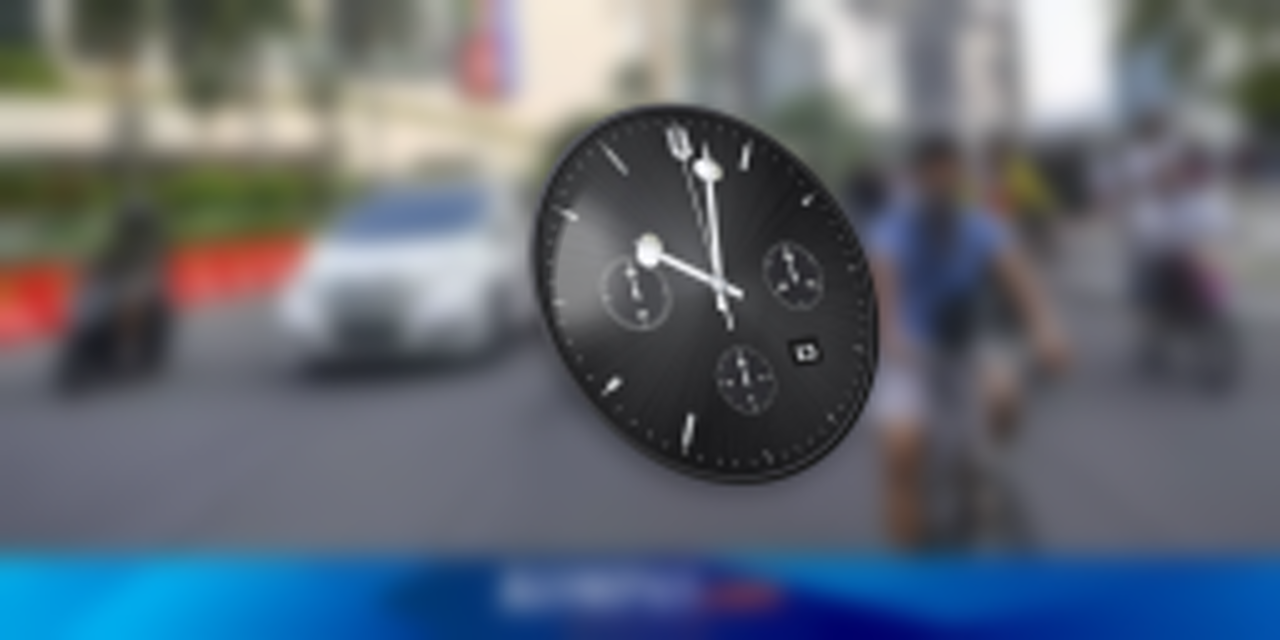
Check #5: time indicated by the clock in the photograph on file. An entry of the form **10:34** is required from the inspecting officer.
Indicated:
**10:02**
